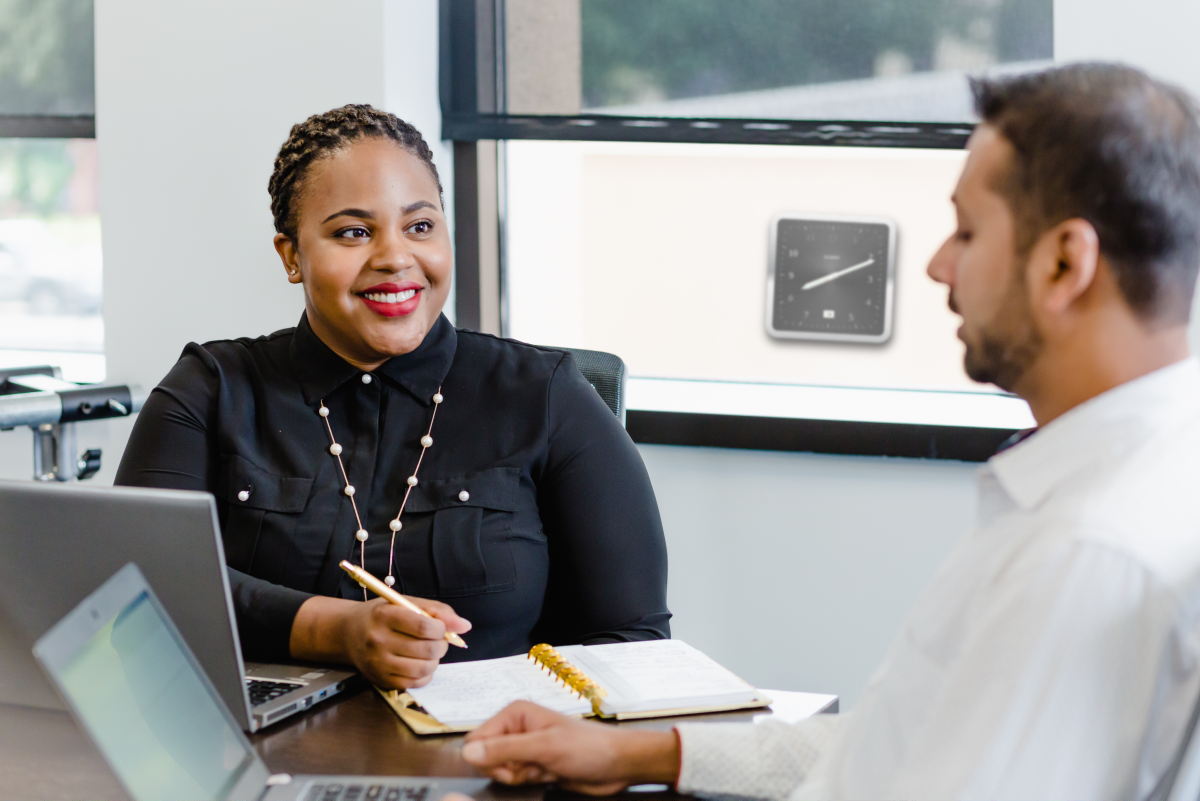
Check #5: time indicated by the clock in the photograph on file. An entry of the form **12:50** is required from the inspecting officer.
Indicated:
**8:11**
